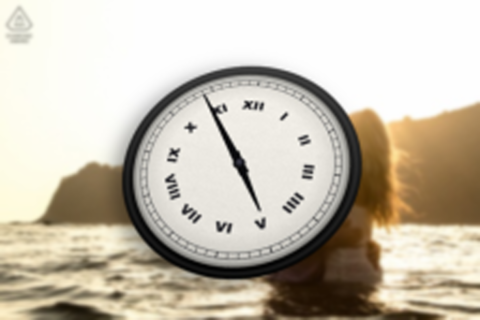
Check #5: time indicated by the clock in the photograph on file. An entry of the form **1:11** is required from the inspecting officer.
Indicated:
**4:54**
